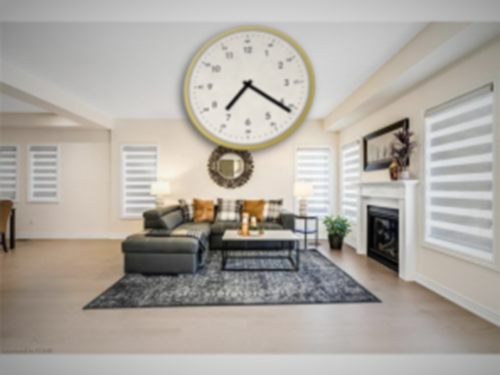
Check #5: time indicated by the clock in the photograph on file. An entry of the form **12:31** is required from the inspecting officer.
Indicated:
**7:21**
